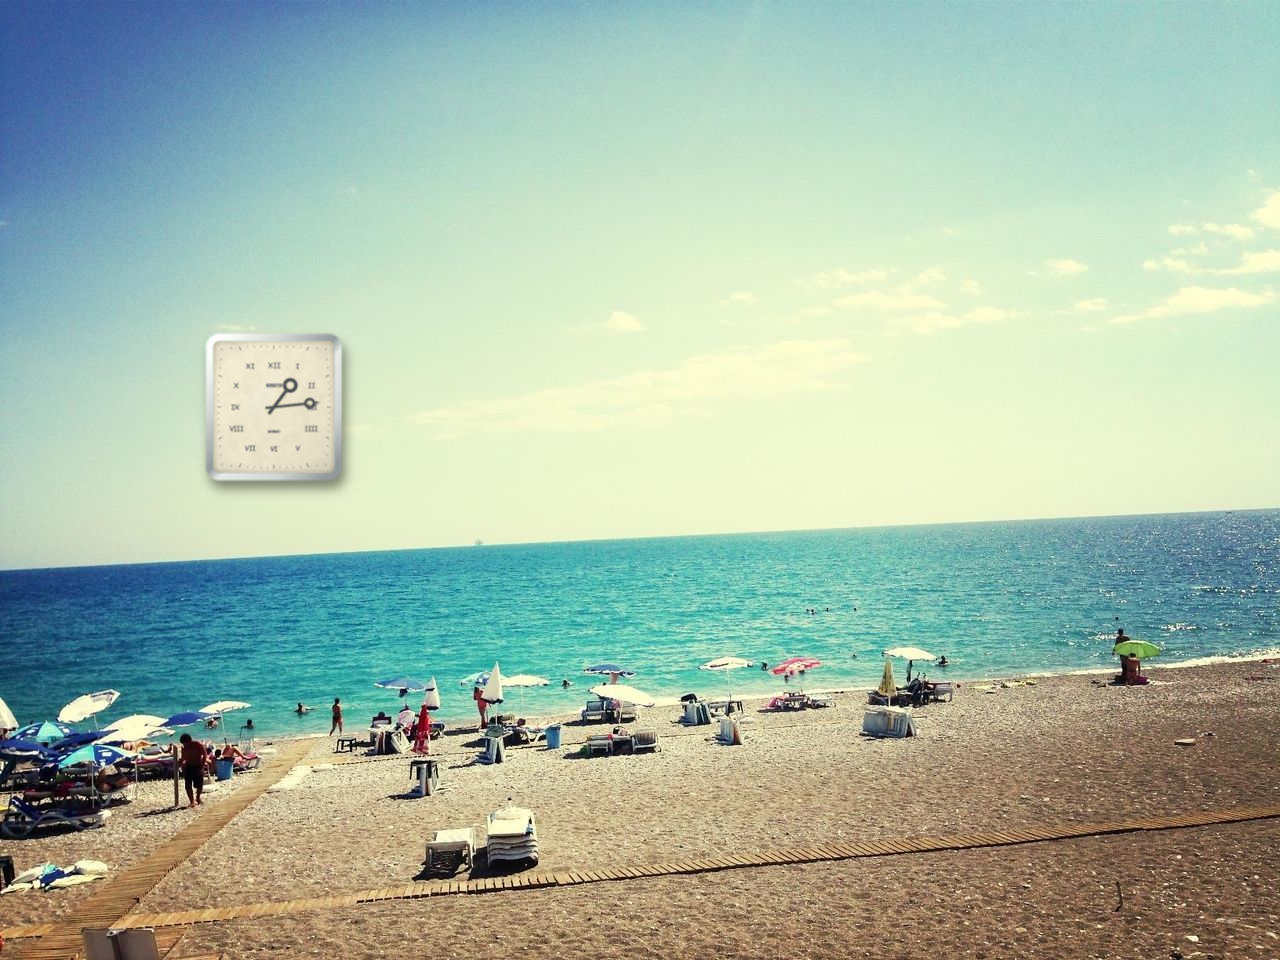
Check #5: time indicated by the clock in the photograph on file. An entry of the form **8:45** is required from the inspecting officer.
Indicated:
**1:14**
